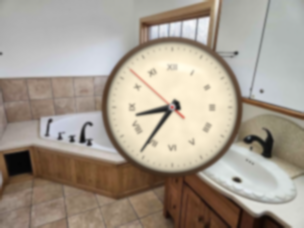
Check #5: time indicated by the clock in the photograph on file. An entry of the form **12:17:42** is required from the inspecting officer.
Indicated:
**8:35:52**
